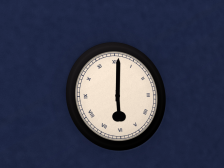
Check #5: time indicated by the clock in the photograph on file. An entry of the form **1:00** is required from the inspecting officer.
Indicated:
**6:01**
